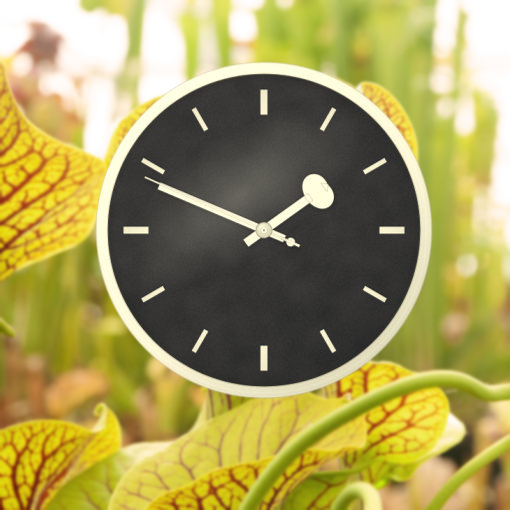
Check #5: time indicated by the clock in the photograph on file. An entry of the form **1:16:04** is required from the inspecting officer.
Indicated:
**1:48:49**
